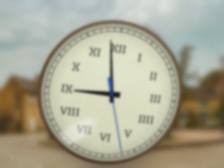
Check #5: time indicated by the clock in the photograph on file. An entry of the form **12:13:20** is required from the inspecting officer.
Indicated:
**8:58:27**
